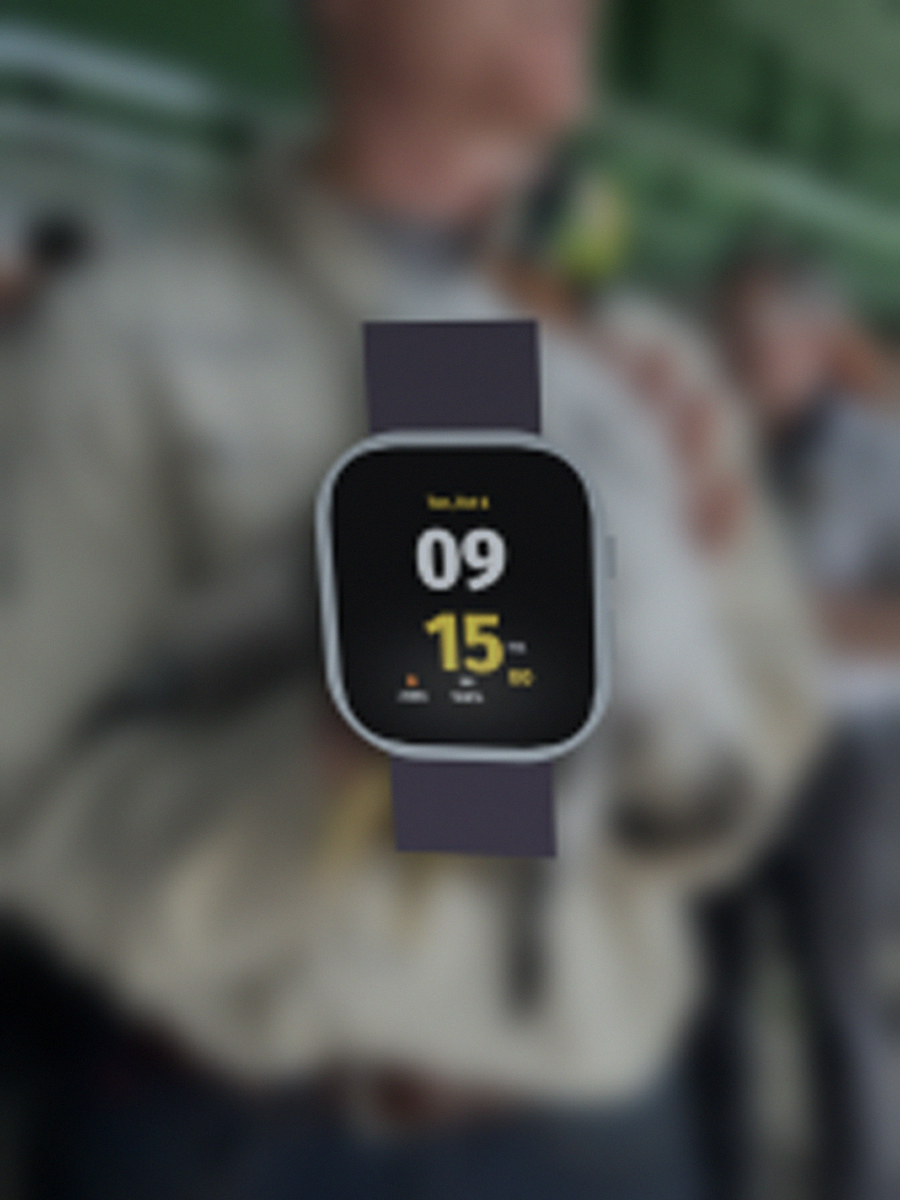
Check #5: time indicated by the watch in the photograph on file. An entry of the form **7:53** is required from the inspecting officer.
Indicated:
**9:15**
